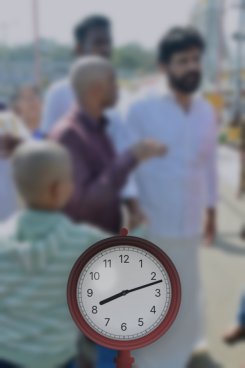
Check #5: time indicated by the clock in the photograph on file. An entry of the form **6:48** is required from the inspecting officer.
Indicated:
**8:12**
